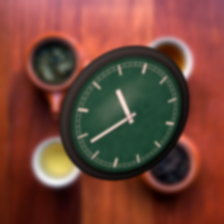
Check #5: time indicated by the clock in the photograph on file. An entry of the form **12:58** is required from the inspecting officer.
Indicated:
**10:38**
